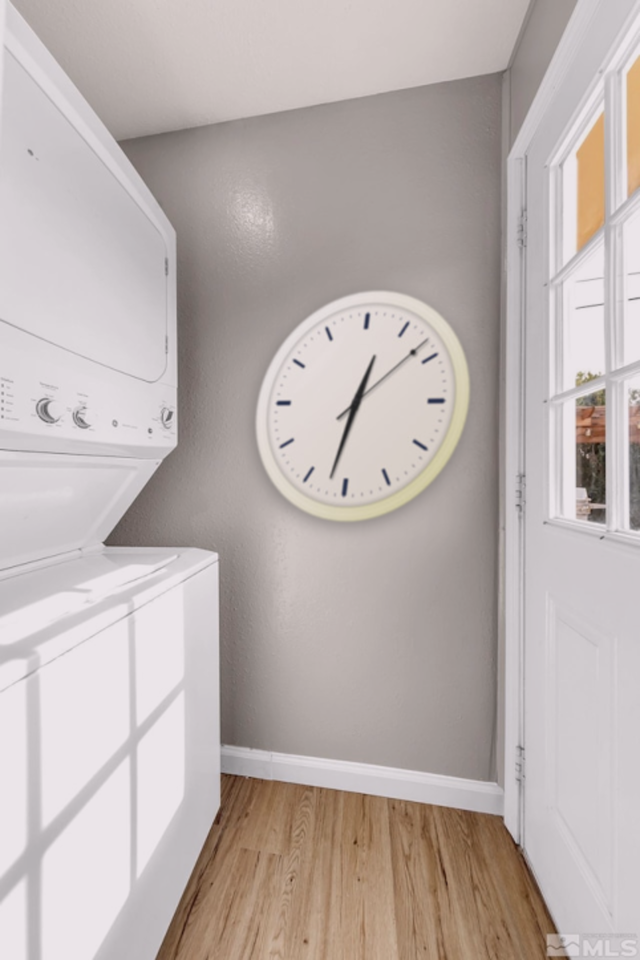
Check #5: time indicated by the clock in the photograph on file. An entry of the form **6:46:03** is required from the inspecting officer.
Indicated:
**12:32:08**
